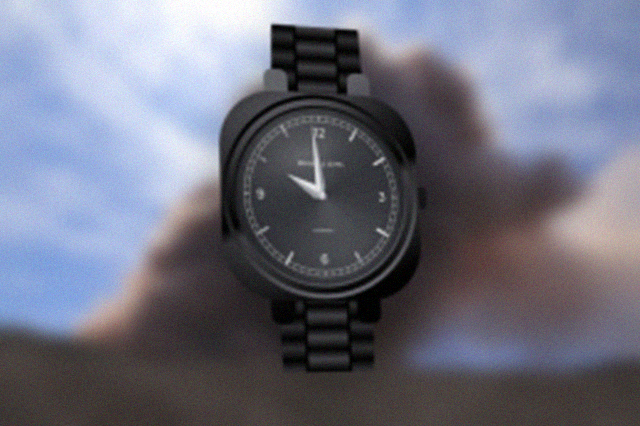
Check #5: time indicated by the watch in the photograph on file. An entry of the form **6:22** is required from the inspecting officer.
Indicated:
**9:59**
